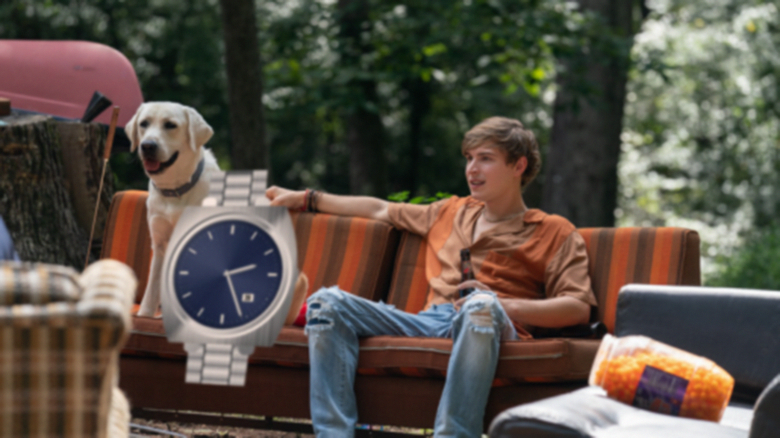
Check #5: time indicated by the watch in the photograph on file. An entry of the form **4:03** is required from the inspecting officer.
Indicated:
**2:26**
